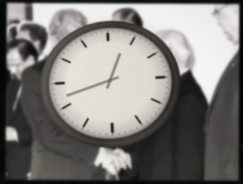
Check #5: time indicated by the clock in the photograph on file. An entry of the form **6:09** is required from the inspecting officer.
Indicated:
**12:42**
